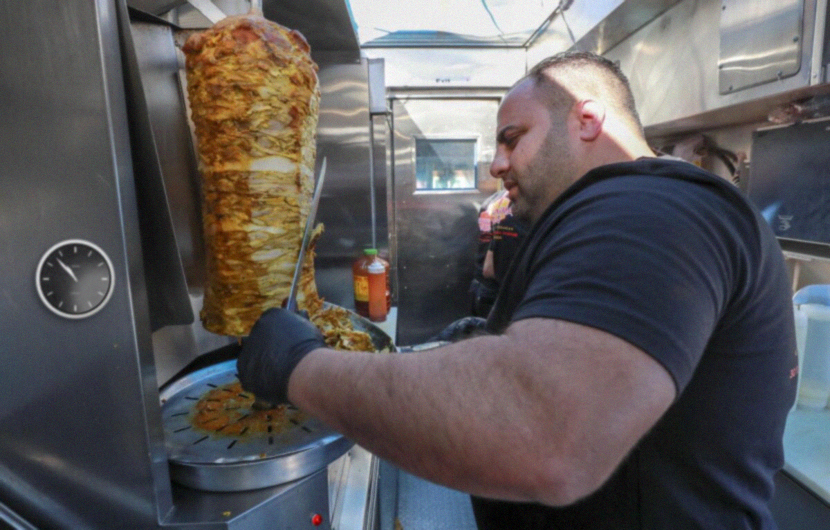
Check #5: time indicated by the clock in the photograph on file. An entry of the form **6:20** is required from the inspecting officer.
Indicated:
**10:53**
